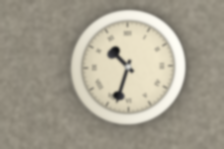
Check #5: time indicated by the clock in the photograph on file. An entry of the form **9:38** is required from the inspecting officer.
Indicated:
**10:33**
